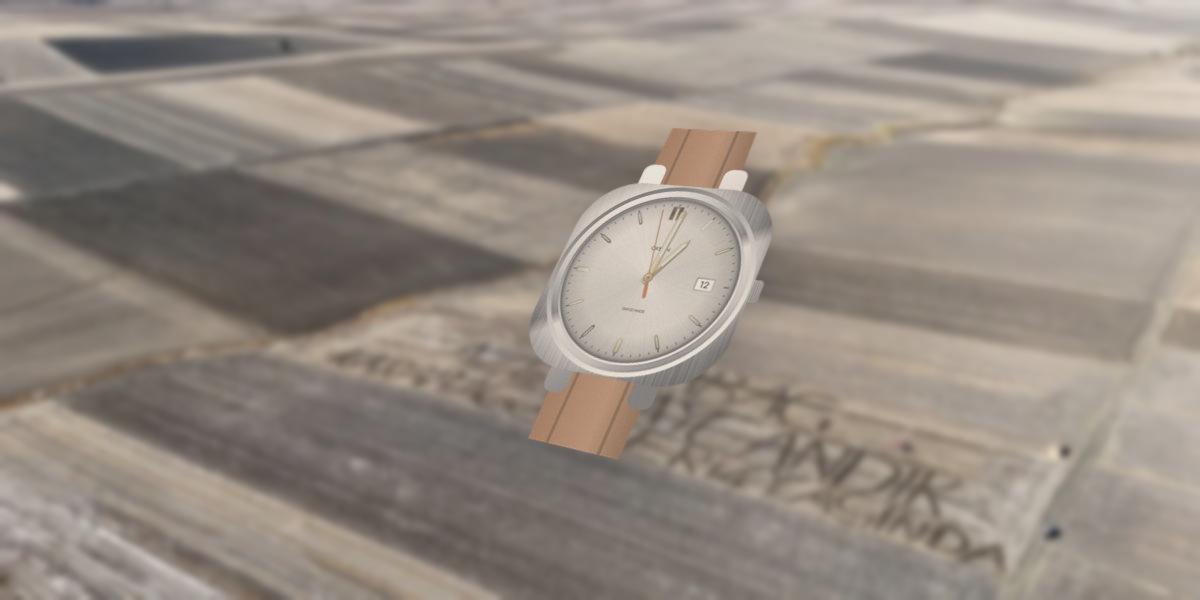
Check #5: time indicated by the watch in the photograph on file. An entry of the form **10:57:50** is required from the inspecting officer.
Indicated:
**1:00:58**
